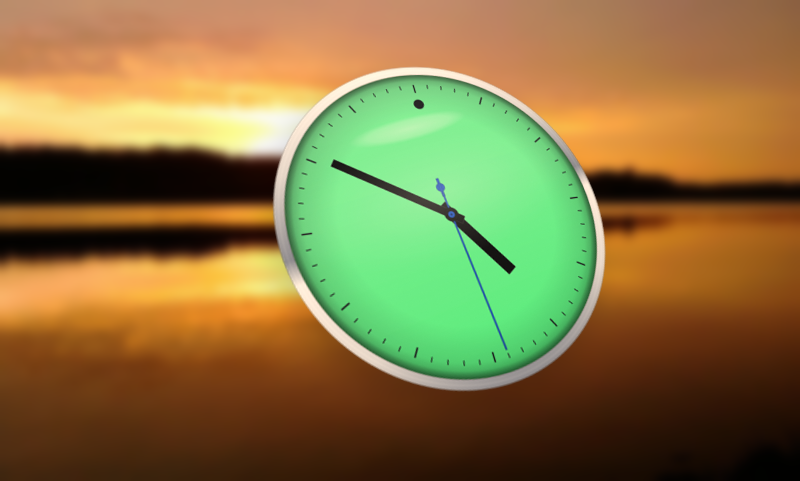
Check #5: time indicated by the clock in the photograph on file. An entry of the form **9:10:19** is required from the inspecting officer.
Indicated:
**4:50:29**
